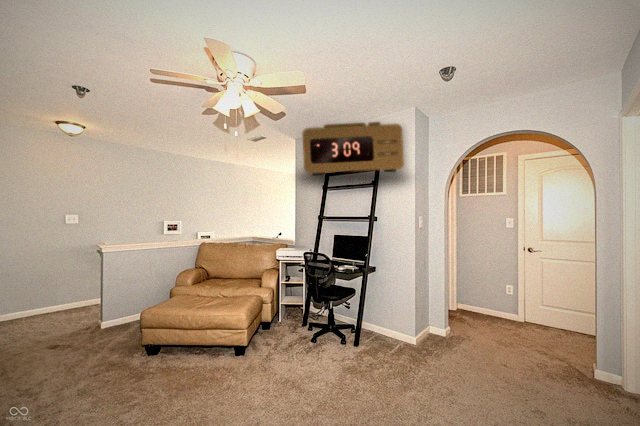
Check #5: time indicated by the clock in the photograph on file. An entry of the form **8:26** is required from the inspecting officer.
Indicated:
**3:09**
